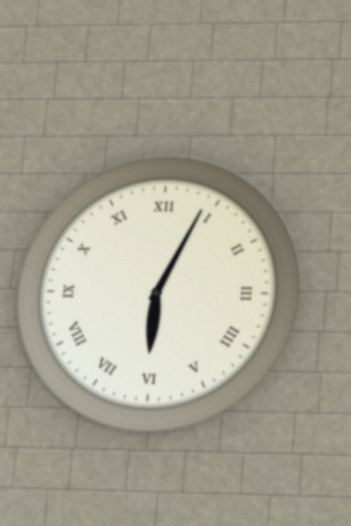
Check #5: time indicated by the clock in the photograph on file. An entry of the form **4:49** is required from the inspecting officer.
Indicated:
**6:04**
